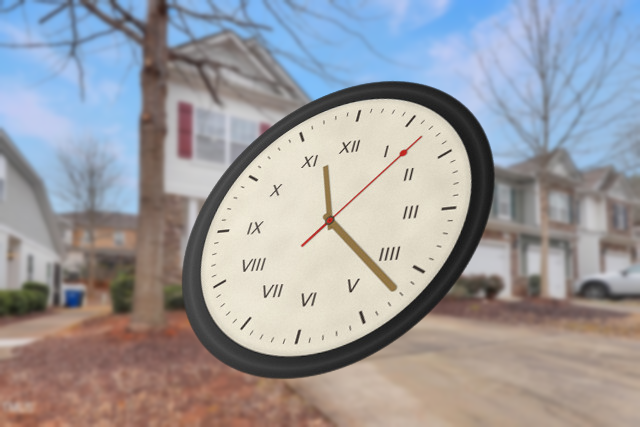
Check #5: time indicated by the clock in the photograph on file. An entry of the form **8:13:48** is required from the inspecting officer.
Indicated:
**11:22:07**
